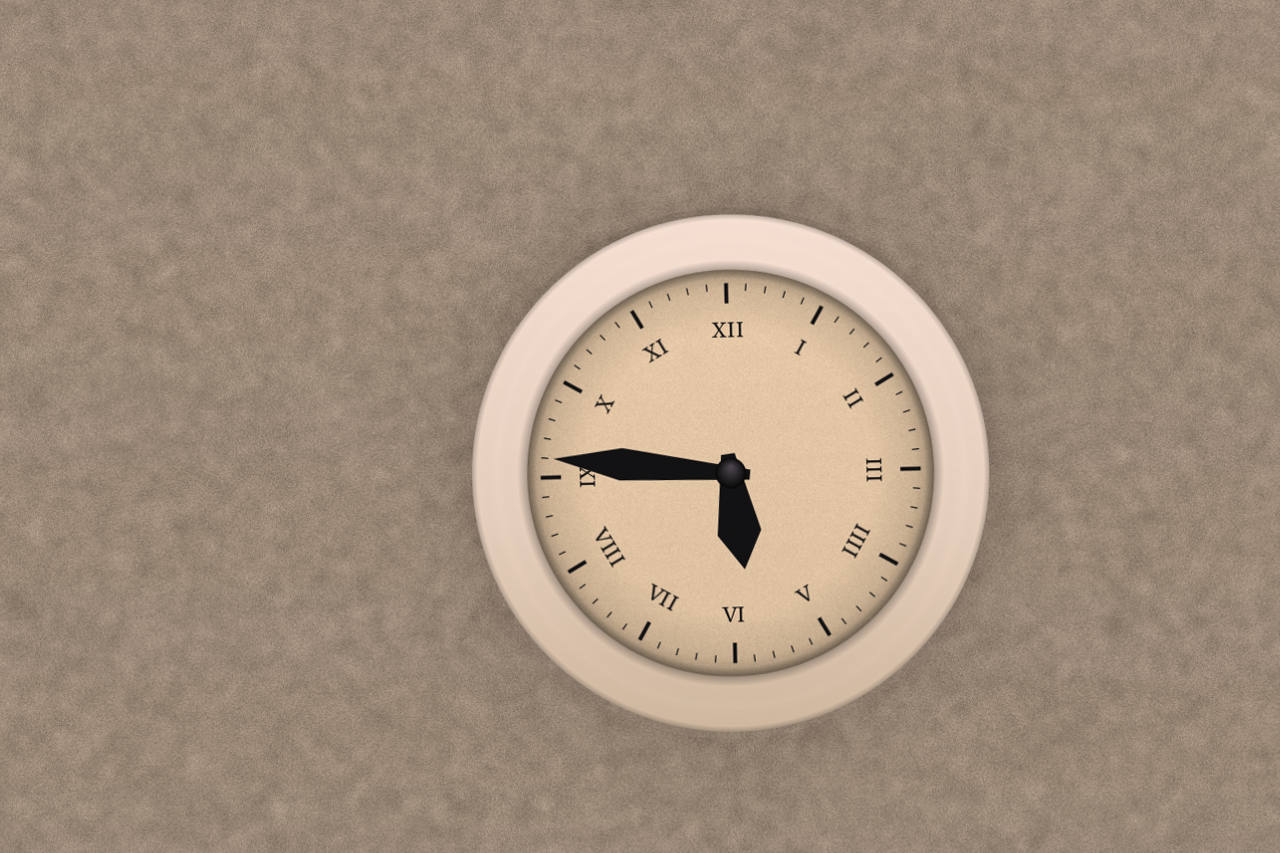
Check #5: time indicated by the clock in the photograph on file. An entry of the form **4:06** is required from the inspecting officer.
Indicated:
**5:46**
